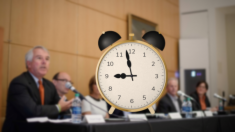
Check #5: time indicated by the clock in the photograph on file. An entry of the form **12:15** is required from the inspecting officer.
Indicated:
**8:58**
